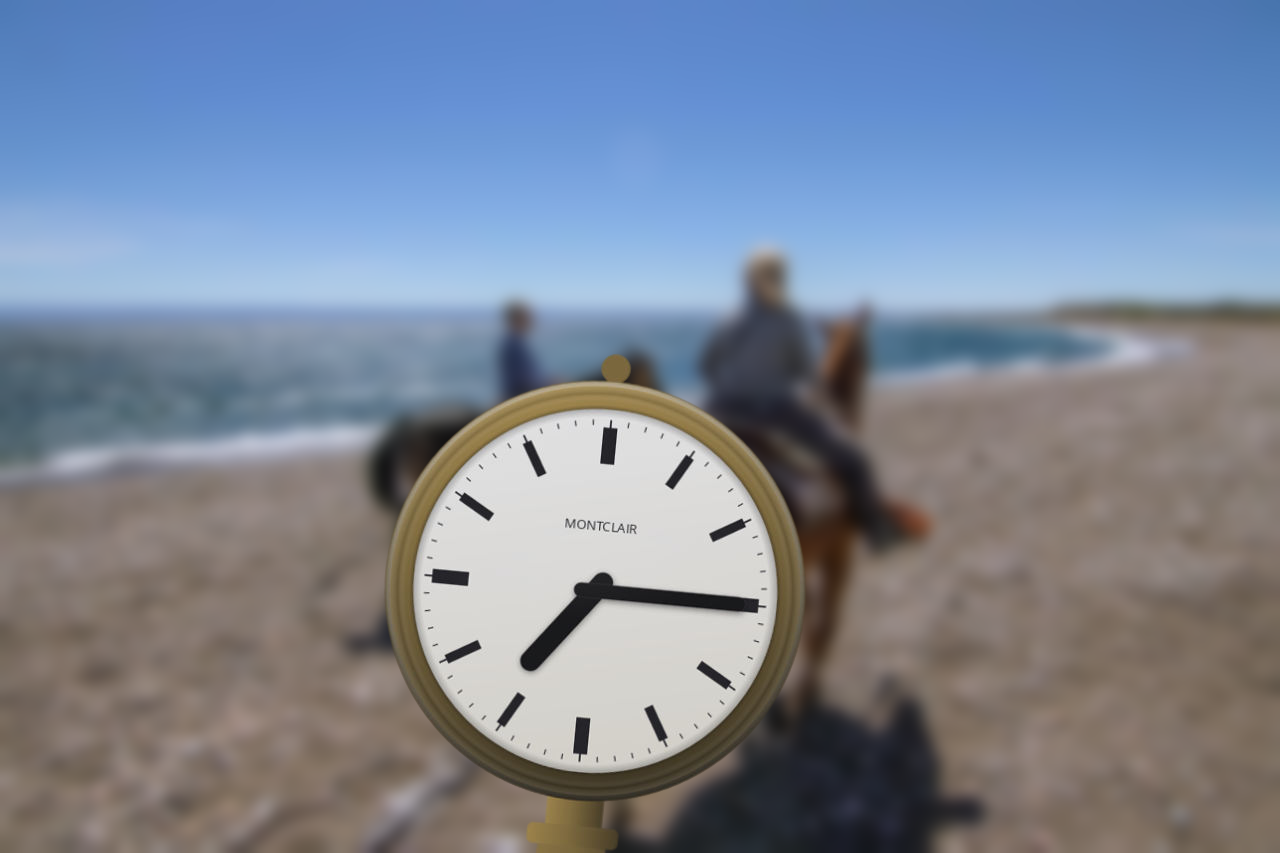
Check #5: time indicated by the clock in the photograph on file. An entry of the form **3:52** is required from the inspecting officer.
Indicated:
**7:15**
